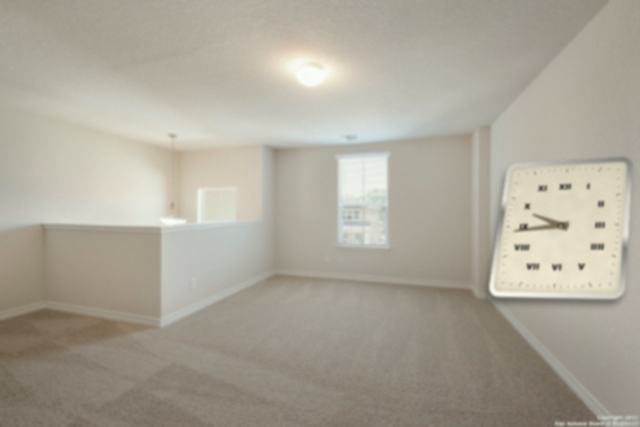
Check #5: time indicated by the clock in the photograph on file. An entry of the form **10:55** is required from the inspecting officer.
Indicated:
**9:44**
